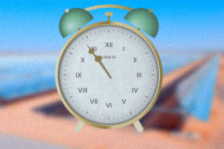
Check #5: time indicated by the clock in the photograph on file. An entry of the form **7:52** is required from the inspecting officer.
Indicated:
**10:54**
